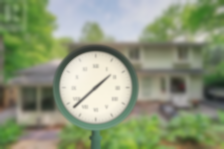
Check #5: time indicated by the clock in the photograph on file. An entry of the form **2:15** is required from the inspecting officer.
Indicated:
**1:38**
